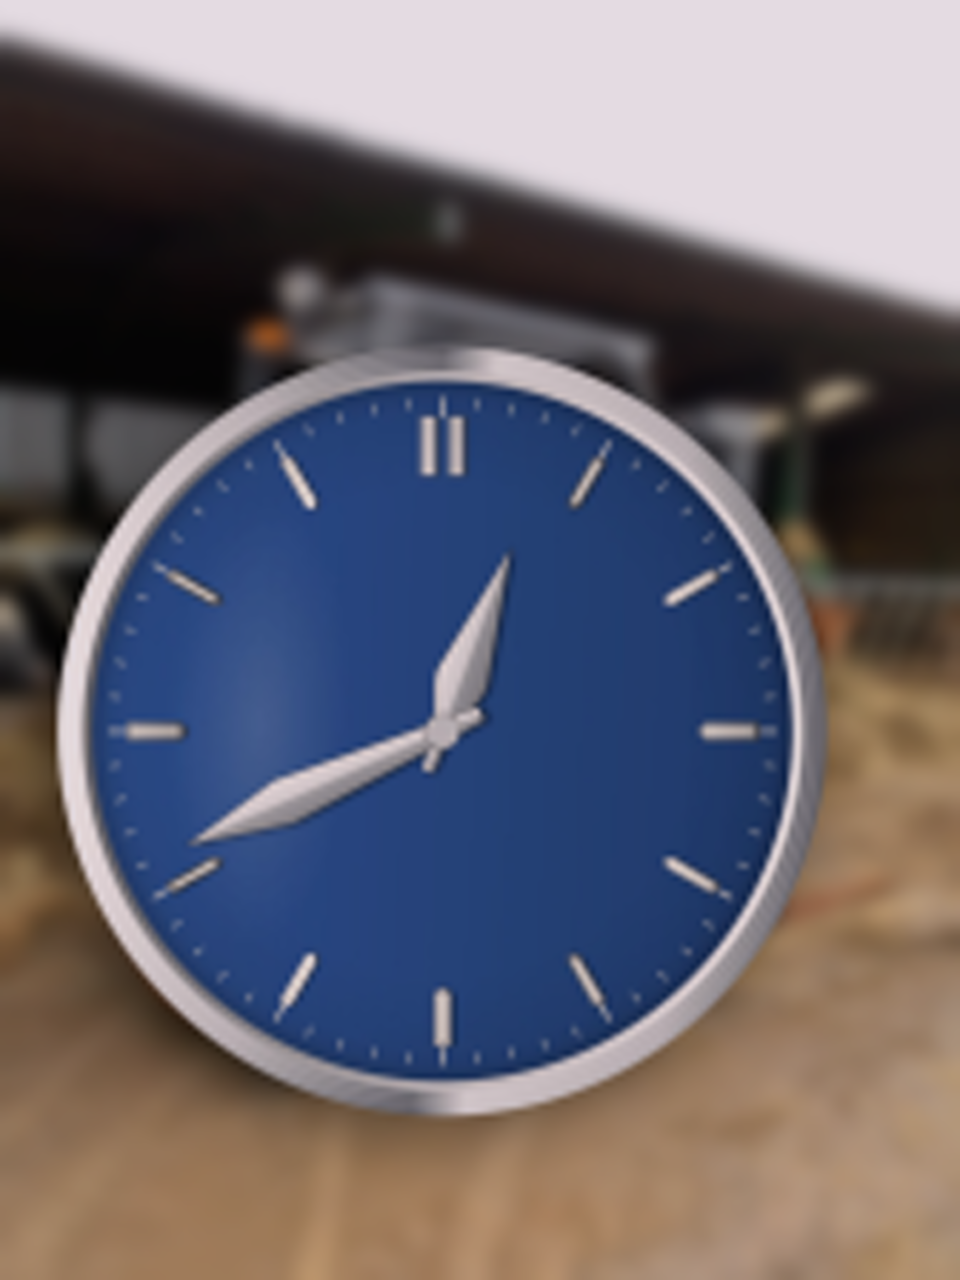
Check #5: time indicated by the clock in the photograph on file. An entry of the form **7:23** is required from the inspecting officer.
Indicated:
**12:41**
